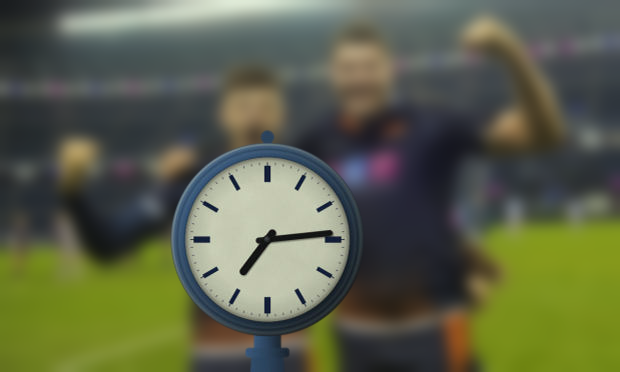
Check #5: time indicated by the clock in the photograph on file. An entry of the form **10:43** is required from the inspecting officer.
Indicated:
**7:14**
